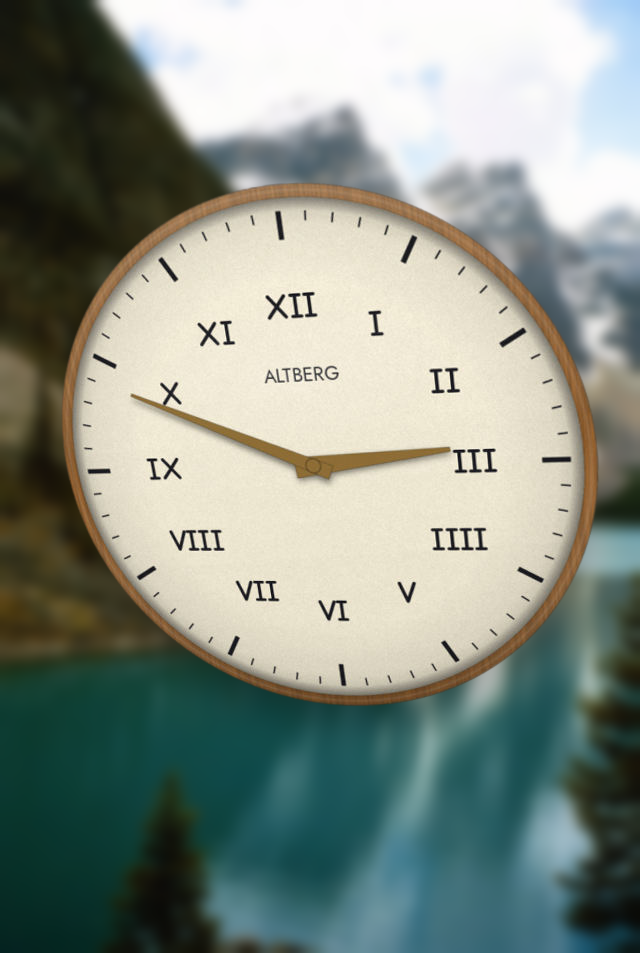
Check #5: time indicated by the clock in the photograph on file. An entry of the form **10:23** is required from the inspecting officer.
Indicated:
**2:49**
